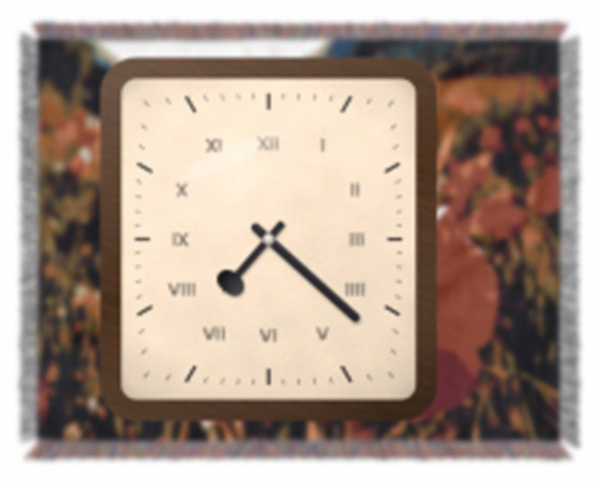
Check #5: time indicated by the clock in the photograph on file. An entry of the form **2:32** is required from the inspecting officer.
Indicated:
**7:22**
